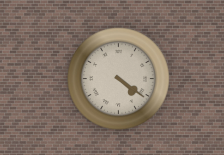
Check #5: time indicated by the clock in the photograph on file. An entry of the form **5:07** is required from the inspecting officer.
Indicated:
**4:21**
